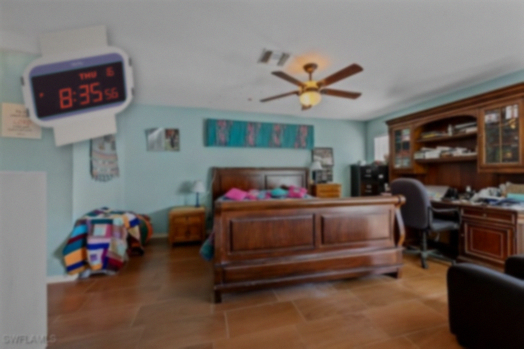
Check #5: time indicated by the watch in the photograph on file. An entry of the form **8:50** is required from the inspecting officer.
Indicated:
**8:35**
